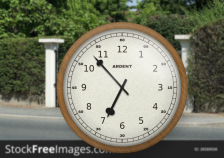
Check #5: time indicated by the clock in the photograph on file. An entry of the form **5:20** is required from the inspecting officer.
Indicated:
**6:53**
